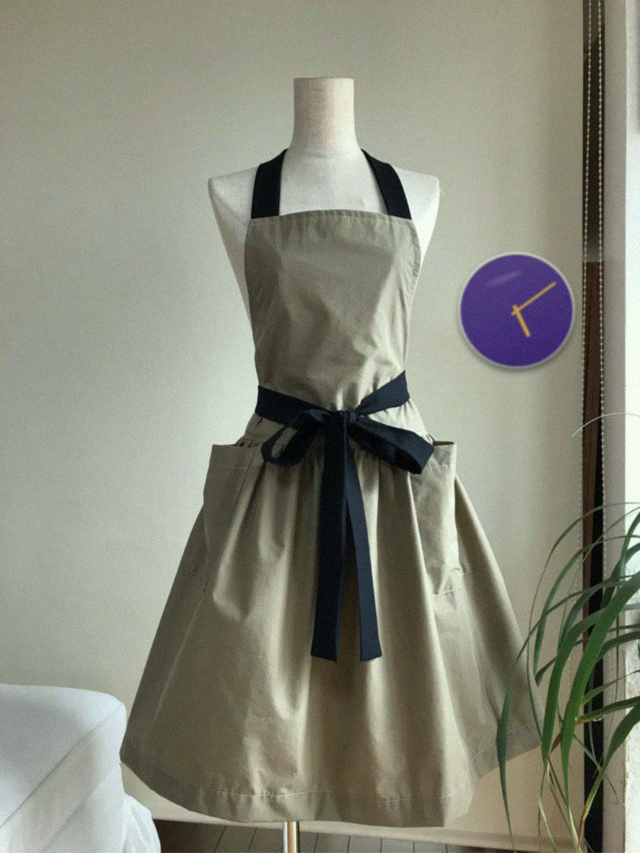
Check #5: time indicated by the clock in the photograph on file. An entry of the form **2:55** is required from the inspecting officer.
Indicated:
**5:09**
